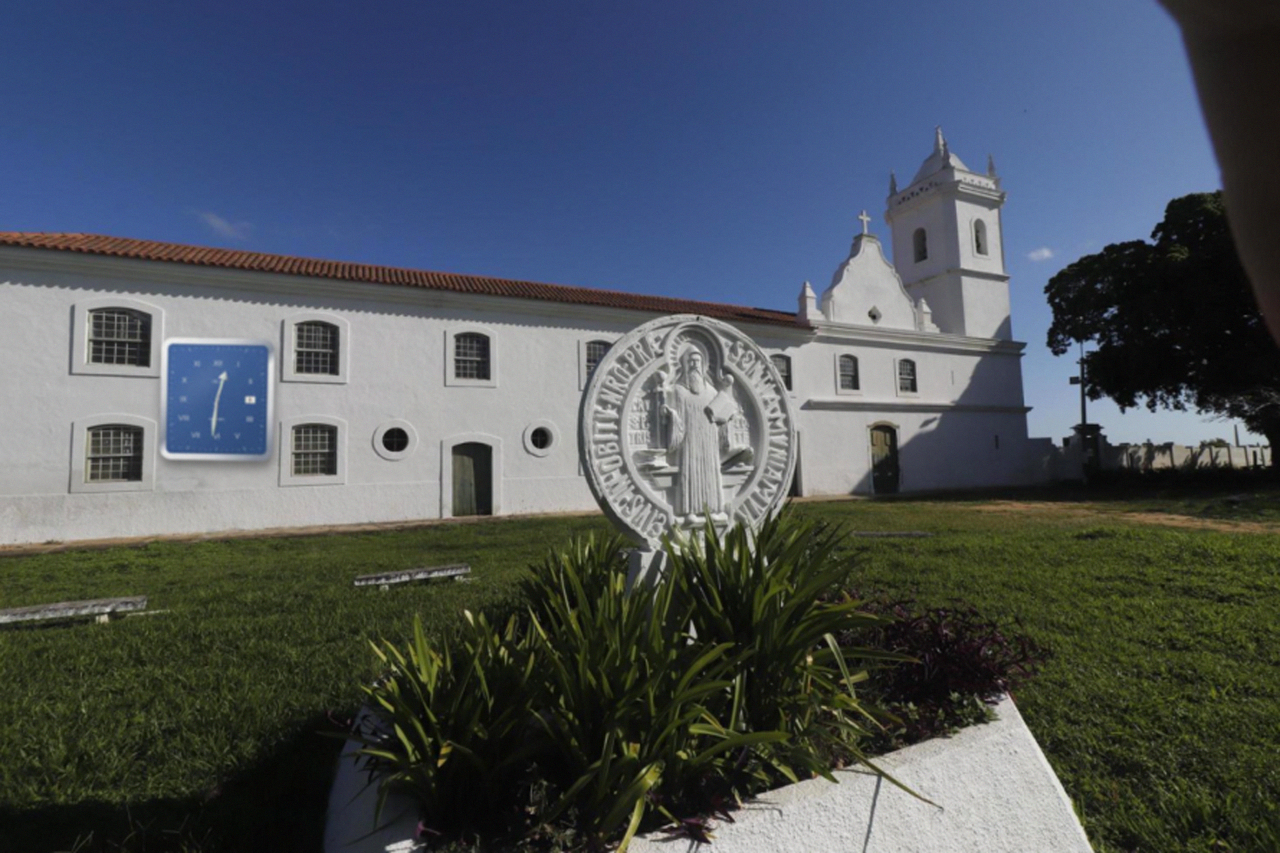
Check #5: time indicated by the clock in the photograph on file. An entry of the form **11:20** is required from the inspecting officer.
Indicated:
**12:31**
